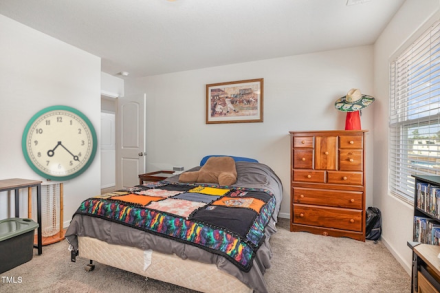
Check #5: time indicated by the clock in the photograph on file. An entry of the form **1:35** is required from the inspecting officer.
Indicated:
**7:22**
